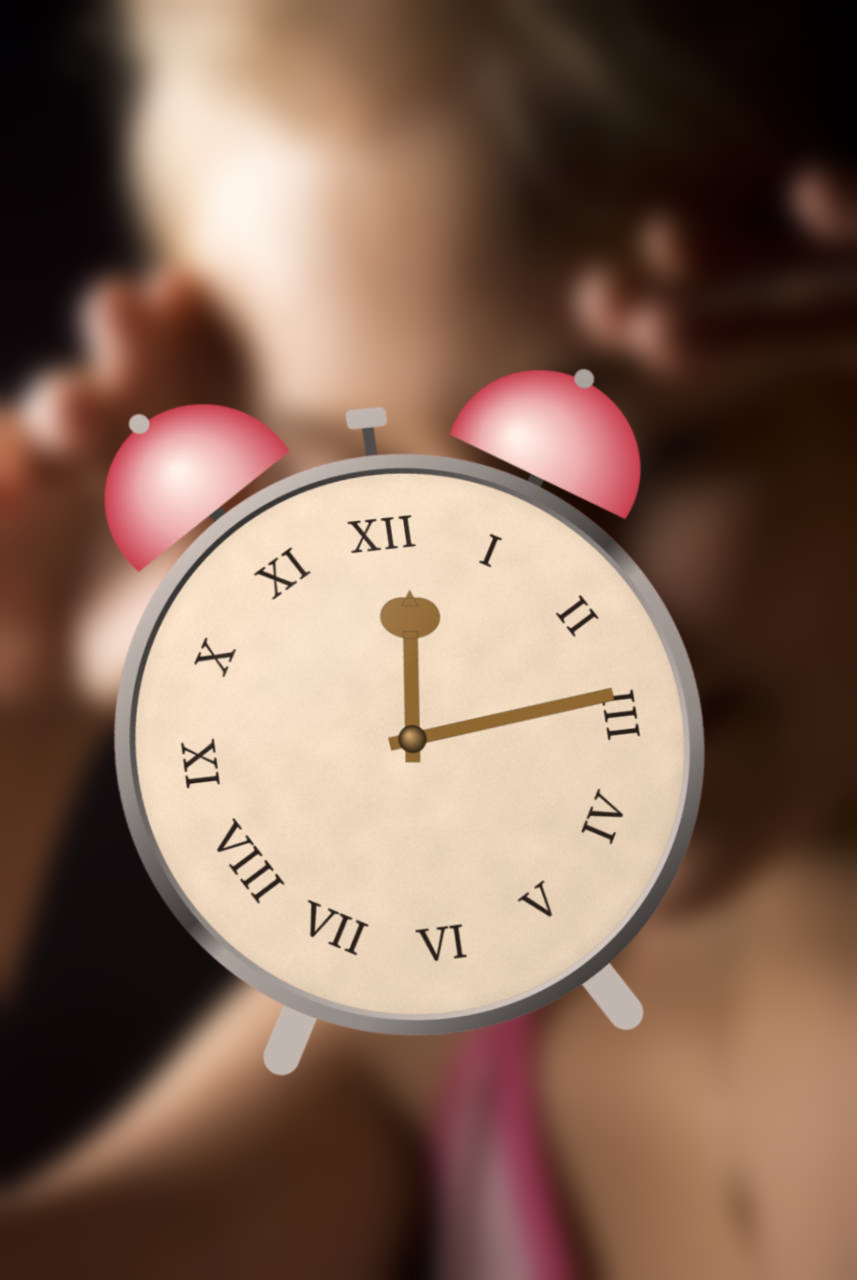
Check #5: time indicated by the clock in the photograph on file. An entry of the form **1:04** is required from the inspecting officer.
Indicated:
**12:14**
